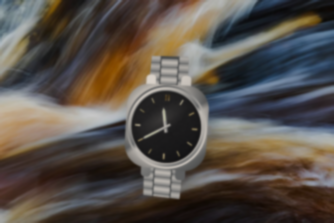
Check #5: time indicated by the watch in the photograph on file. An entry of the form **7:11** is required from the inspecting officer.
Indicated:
**11:40**
